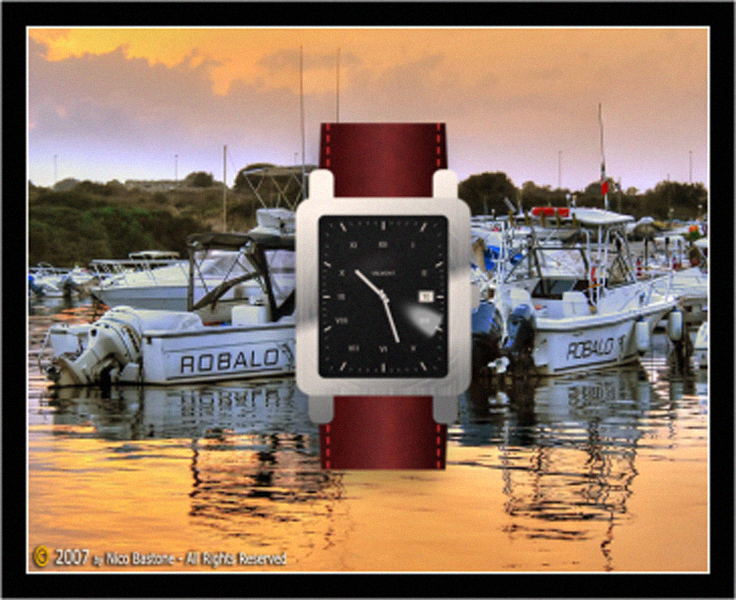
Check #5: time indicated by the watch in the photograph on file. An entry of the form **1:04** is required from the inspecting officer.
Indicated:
**10:27**
